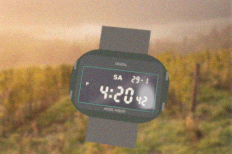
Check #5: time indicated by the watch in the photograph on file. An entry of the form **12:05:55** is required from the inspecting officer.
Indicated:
**4:20:42**
